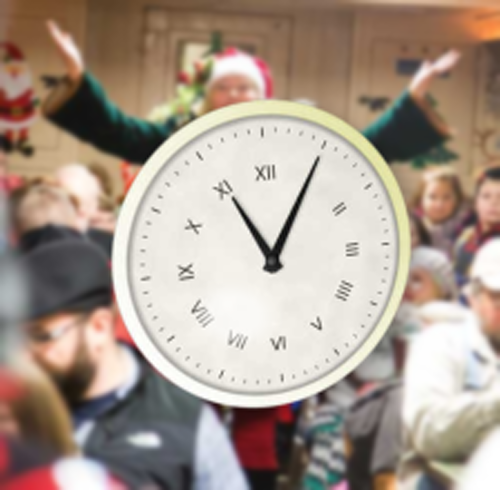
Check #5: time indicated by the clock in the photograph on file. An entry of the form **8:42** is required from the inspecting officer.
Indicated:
**11:05**
